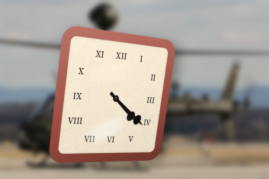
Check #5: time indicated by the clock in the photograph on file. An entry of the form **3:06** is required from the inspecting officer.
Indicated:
**4:21**
